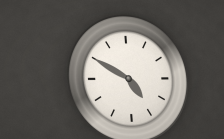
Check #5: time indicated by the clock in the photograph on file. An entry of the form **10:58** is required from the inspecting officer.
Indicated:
**4:50**
